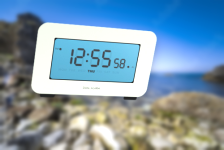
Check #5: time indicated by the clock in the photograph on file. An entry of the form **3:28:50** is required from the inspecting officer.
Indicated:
**12:55:58**
